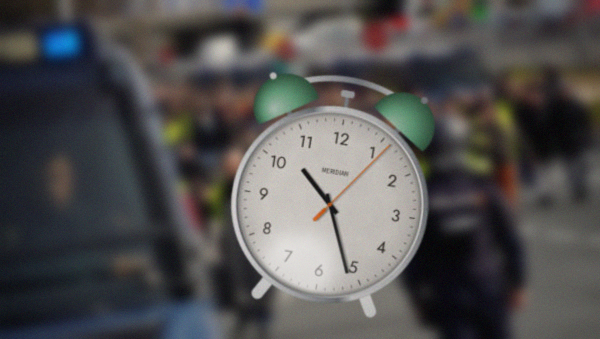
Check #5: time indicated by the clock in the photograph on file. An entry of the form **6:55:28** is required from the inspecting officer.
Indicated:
**10:26:06**
